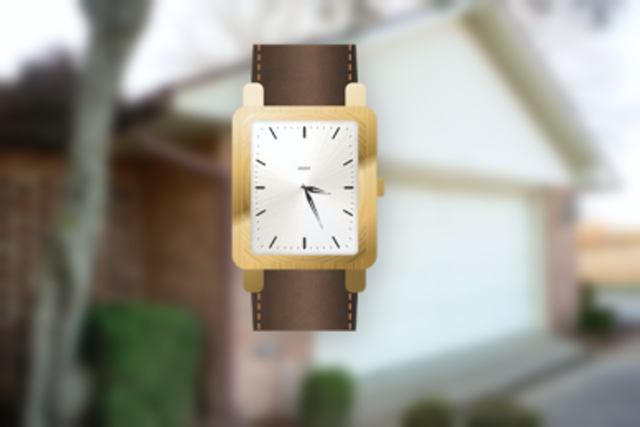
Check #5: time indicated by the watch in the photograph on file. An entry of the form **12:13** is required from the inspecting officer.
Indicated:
**3:26**
